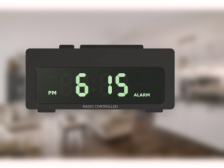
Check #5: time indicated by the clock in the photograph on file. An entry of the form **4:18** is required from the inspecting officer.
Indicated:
**6:15**
